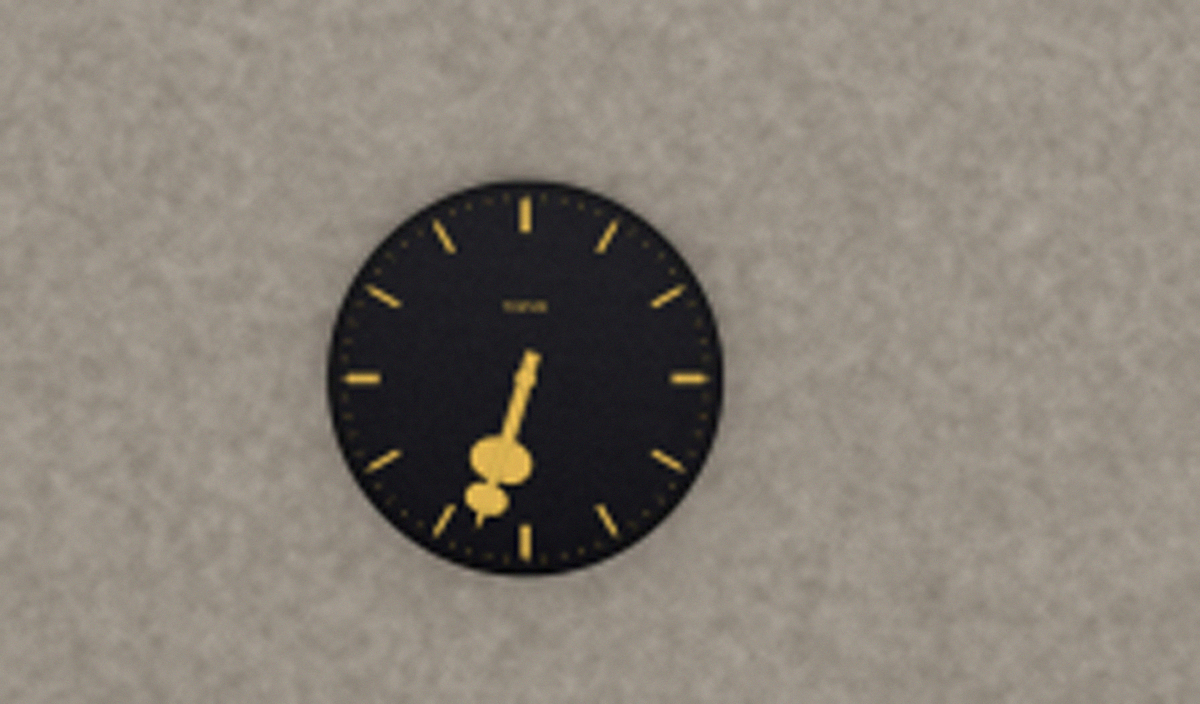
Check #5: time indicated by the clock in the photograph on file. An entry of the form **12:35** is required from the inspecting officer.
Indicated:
**6:33**
